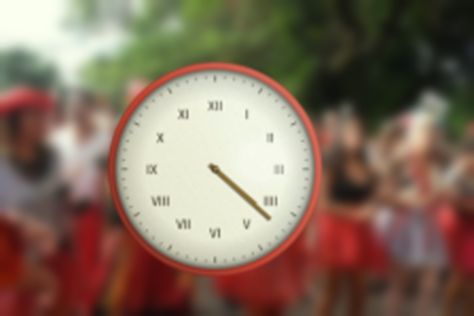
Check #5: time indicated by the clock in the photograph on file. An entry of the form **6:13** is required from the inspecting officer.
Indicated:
**4:22**
